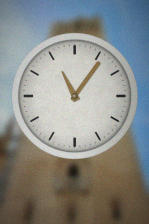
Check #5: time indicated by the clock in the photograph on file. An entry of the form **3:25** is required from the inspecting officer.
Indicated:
**11:06**
